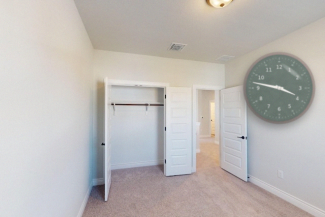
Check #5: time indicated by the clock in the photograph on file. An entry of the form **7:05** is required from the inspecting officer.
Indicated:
**3:47**
